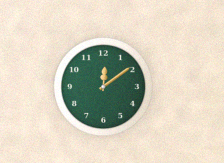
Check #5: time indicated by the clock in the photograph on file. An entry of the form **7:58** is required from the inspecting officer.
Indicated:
**12:09**
